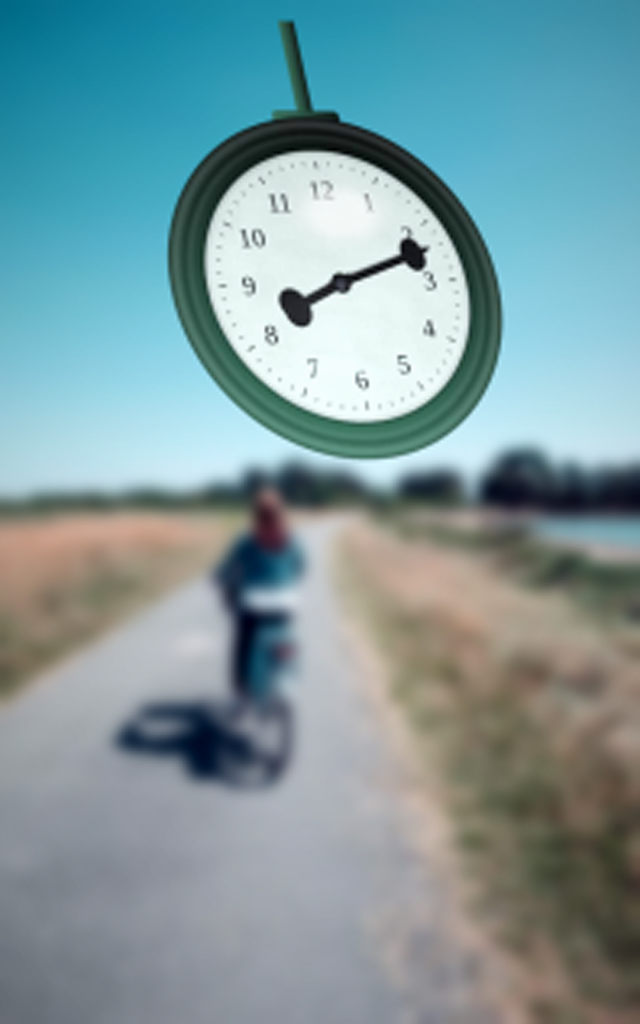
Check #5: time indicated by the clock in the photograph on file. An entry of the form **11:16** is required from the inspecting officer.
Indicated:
**8:12**
